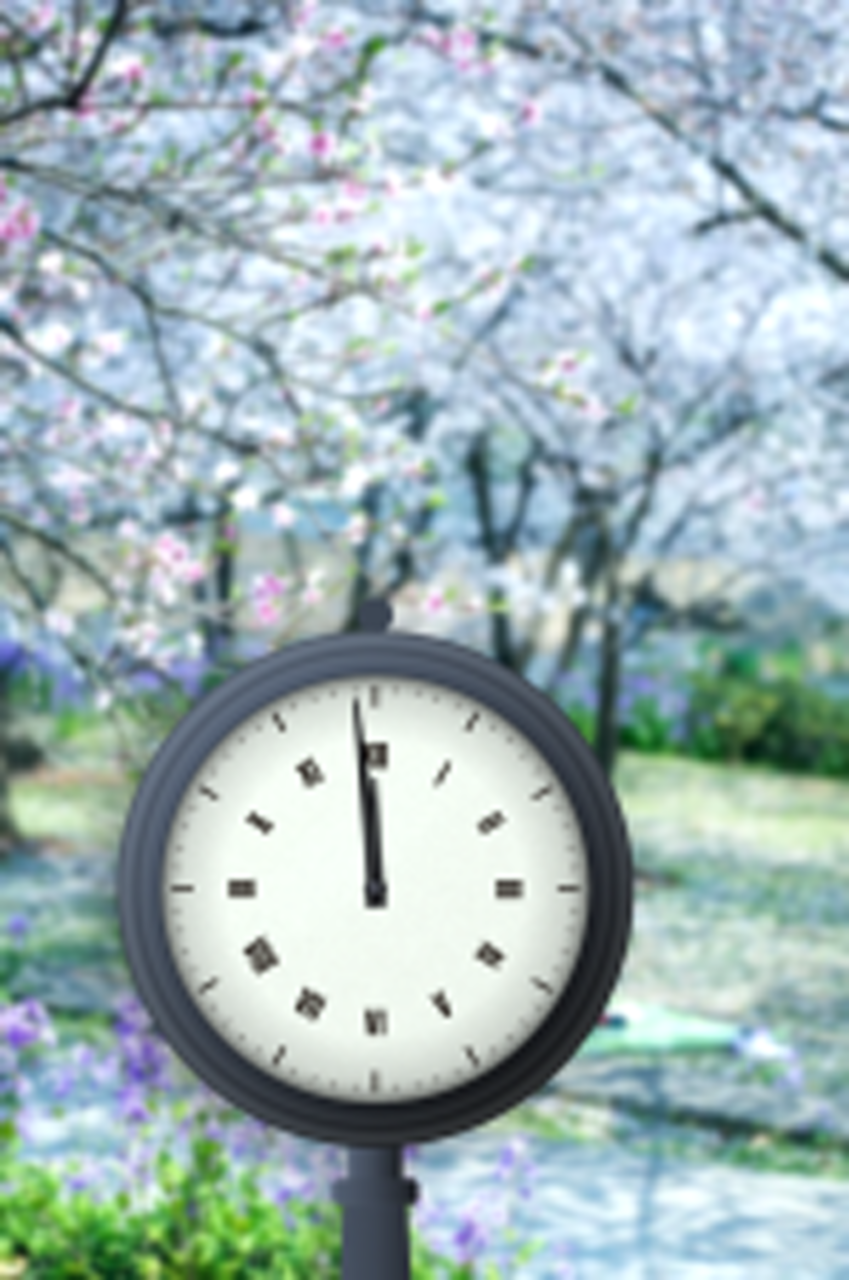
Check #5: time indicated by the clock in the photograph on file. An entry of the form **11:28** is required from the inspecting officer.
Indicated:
**11:59**
